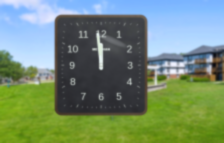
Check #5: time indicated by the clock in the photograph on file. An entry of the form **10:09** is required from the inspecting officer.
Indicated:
**11:59**
